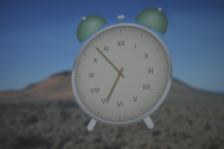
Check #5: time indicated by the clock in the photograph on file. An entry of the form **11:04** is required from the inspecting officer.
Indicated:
**6:53**
